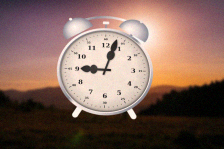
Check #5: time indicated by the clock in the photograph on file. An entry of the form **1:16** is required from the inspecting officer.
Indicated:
**9:03**
